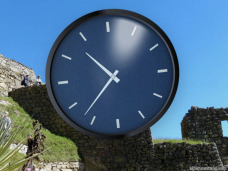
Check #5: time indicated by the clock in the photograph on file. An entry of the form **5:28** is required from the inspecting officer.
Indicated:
**10:37**
